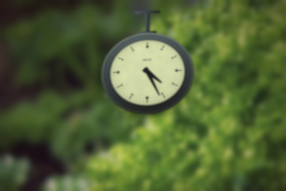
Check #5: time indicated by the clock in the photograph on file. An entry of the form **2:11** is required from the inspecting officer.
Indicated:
**4:26**
